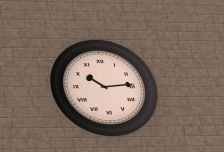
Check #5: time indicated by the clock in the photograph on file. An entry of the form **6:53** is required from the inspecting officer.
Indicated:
**10:14**
